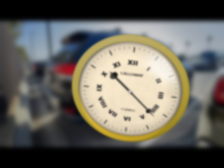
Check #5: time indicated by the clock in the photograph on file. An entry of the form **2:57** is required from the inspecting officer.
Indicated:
**10:22**
